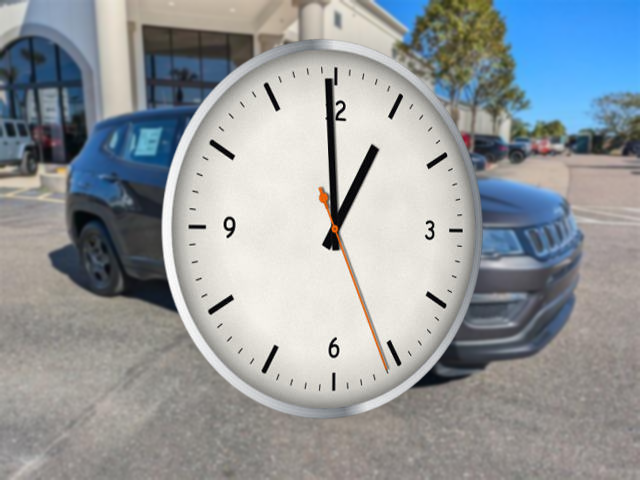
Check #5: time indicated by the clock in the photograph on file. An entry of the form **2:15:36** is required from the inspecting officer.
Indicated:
**12:59:26**
